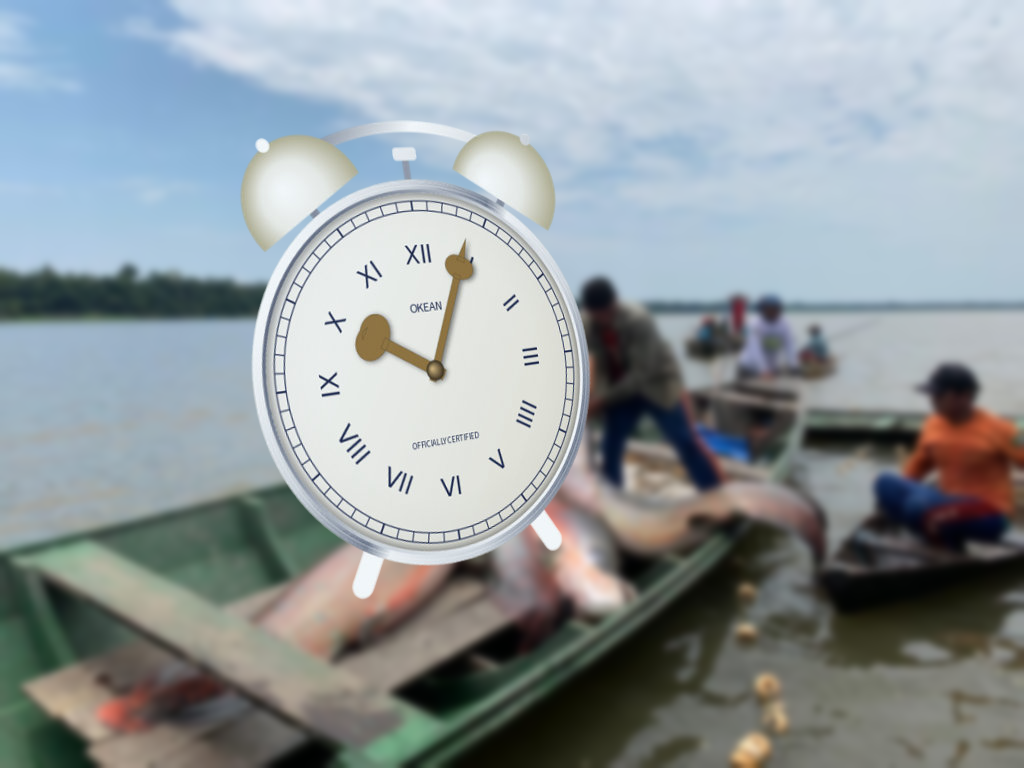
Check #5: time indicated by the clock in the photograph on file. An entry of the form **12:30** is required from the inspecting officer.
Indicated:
**10:04**
